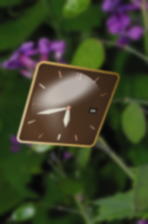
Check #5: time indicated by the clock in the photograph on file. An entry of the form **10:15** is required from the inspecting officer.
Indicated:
**5:42**
